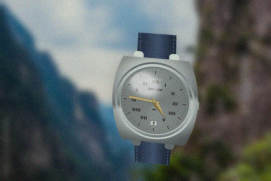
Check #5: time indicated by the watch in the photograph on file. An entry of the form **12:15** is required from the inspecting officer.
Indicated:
**4:46**
